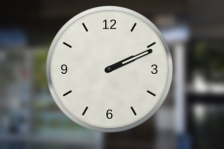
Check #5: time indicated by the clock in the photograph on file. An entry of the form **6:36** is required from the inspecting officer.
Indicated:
**2:11**
